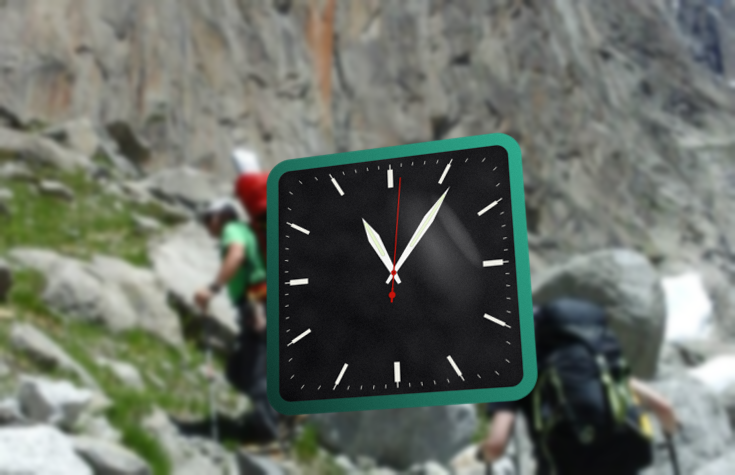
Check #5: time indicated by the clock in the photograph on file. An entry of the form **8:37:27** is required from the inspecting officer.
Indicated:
**11:06:01**
